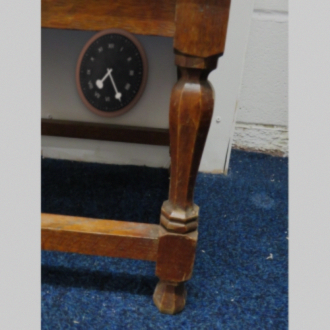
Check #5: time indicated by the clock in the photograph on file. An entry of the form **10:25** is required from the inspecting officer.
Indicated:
**7:25**
